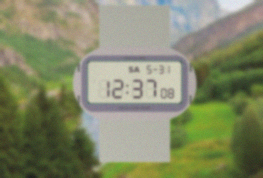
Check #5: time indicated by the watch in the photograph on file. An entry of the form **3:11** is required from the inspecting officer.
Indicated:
**12:37**
